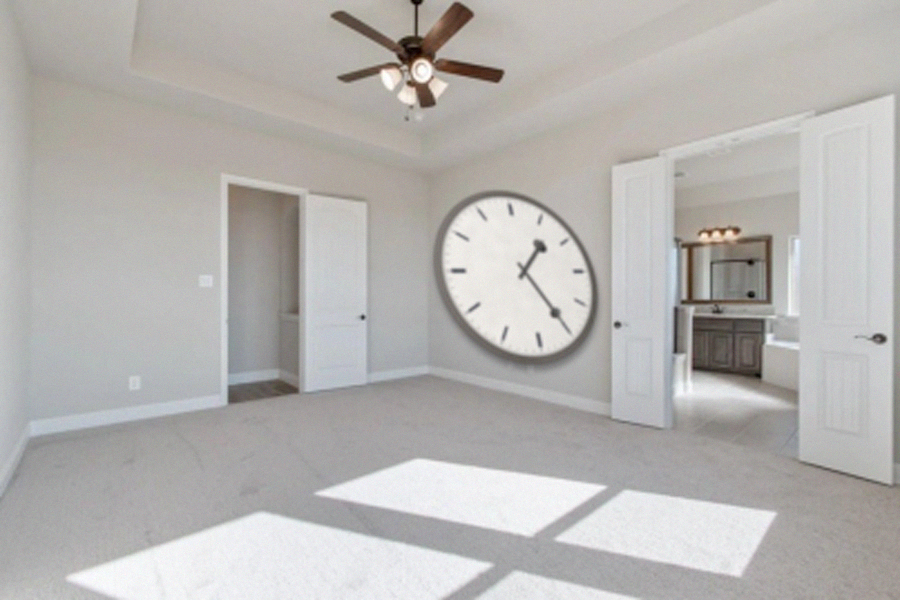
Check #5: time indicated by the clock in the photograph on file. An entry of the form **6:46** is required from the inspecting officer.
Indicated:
**1:25**
